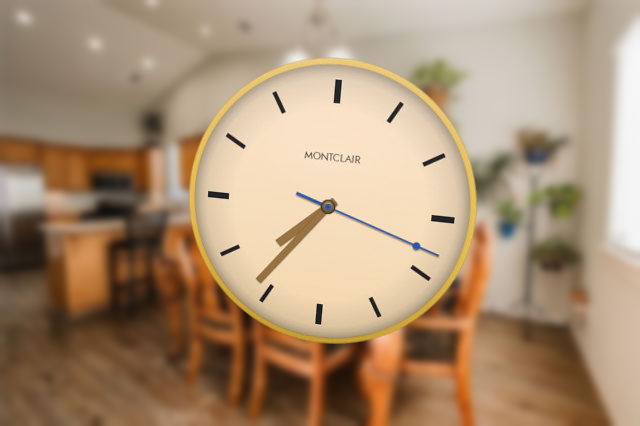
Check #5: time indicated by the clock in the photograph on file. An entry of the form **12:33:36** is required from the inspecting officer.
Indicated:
**7:36:18**
